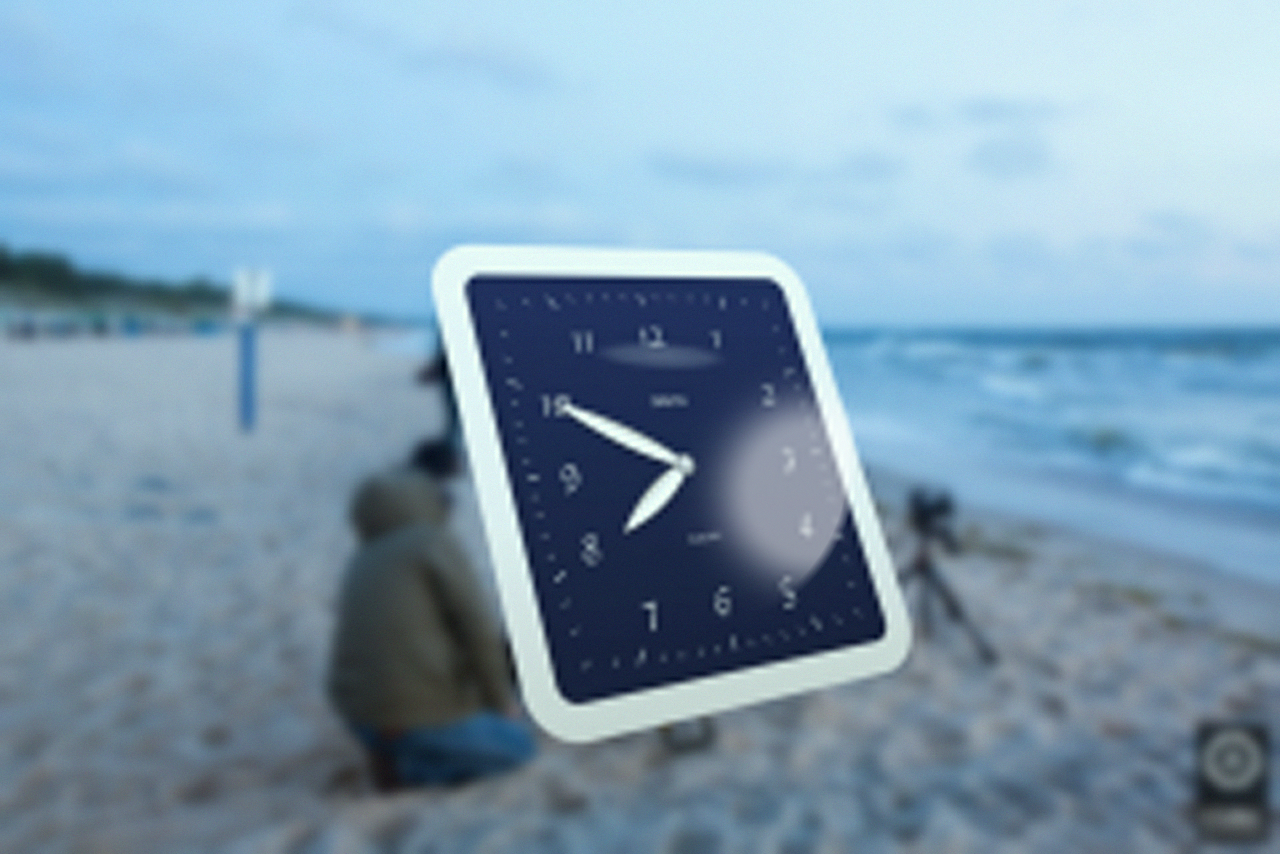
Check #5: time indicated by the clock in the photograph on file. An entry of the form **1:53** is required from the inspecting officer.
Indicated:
**7:50**
